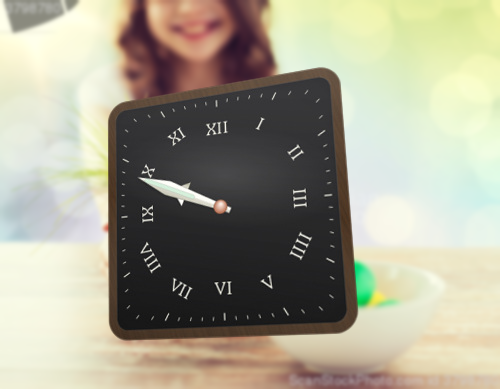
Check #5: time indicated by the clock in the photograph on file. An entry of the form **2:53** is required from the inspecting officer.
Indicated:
**9:49**
